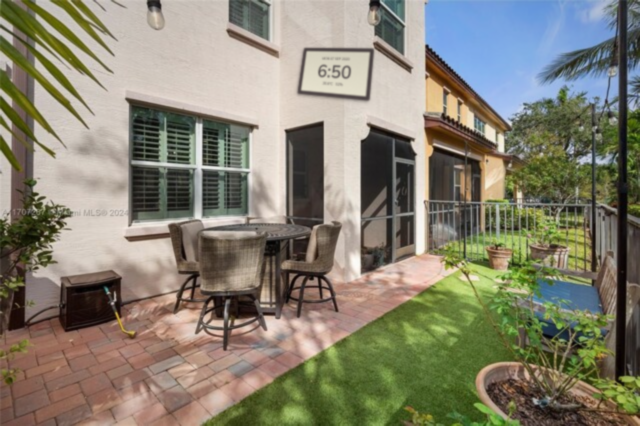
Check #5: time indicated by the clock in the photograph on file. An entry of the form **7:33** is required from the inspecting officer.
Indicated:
**6:50**
